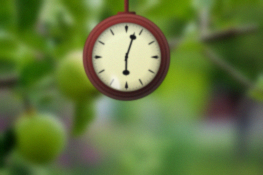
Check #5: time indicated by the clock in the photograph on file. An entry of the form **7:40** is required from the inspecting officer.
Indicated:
**6:03**
